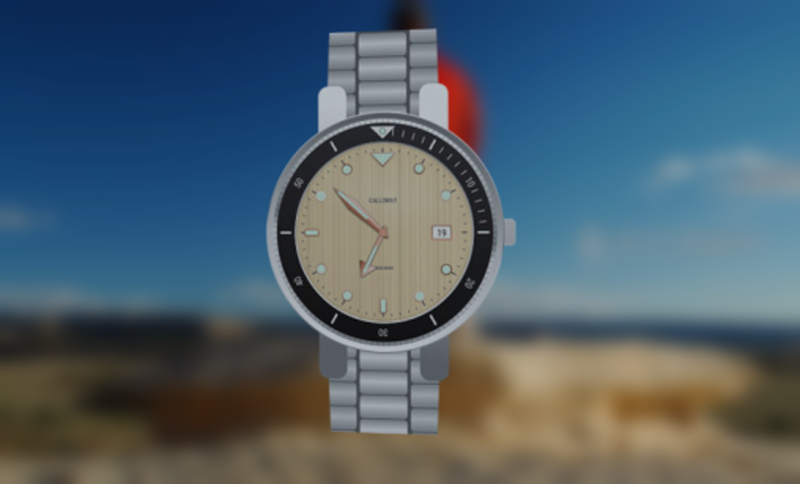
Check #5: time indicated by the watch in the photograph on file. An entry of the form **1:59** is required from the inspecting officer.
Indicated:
**6:52**
